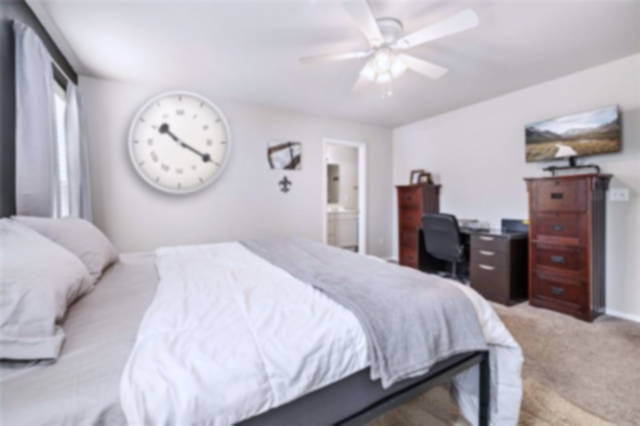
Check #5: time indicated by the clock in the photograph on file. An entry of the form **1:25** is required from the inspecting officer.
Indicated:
**10:20**
